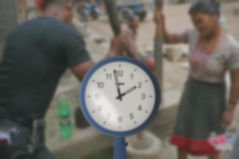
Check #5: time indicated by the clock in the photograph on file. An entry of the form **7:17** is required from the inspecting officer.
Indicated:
**1:58**
